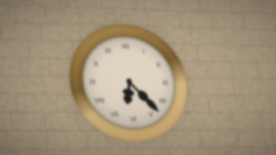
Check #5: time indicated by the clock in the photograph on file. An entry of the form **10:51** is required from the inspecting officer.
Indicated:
**6:23**
